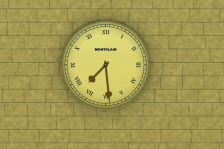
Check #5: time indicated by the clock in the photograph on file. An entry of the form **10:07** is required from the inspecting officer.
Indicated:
**7:29**
